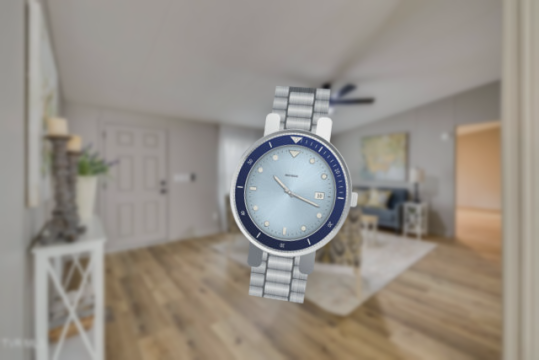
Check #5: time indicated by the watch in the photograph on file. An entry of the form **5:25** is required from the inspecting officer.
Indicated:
**10:18**
